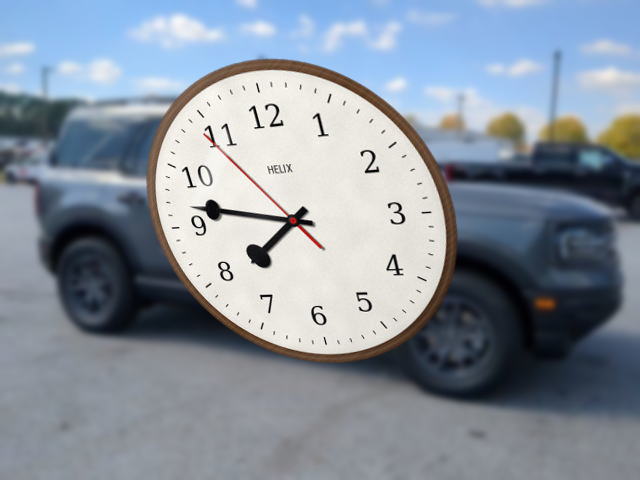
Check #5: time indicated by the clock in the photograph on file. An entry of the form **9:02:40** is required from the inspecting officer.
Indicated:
**7:46:54**
